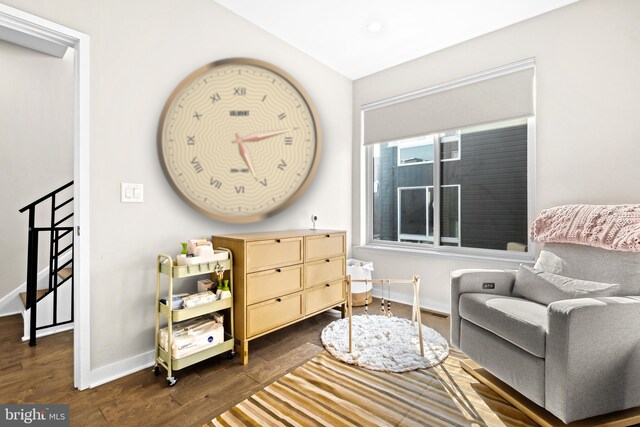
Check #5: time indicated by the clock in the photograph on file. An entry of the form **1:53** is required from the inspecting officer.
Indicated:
**5:13**
